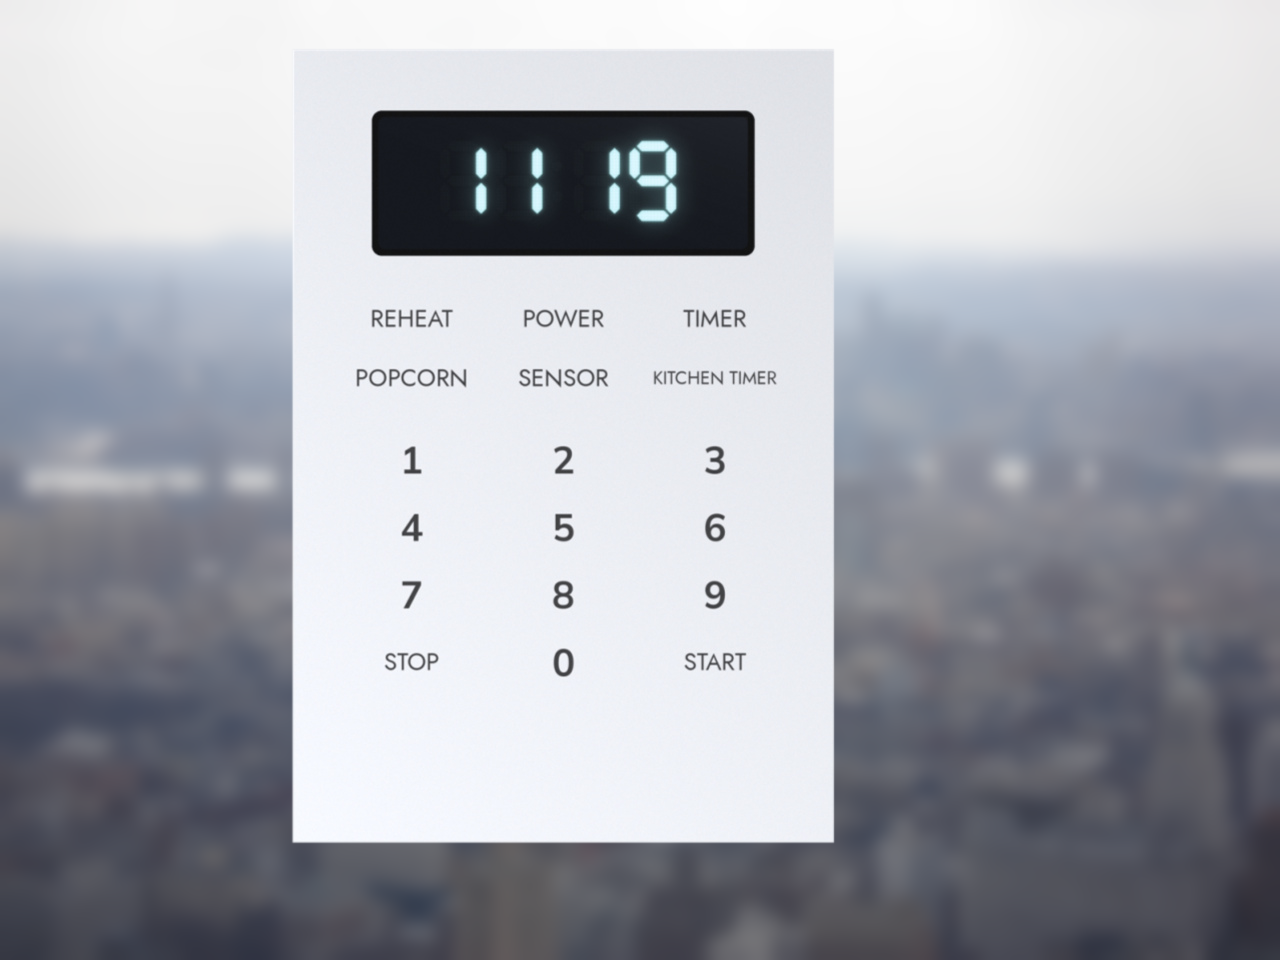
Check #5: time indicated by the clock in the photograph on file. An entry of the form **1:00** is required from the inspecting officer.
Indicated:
**11:19**
